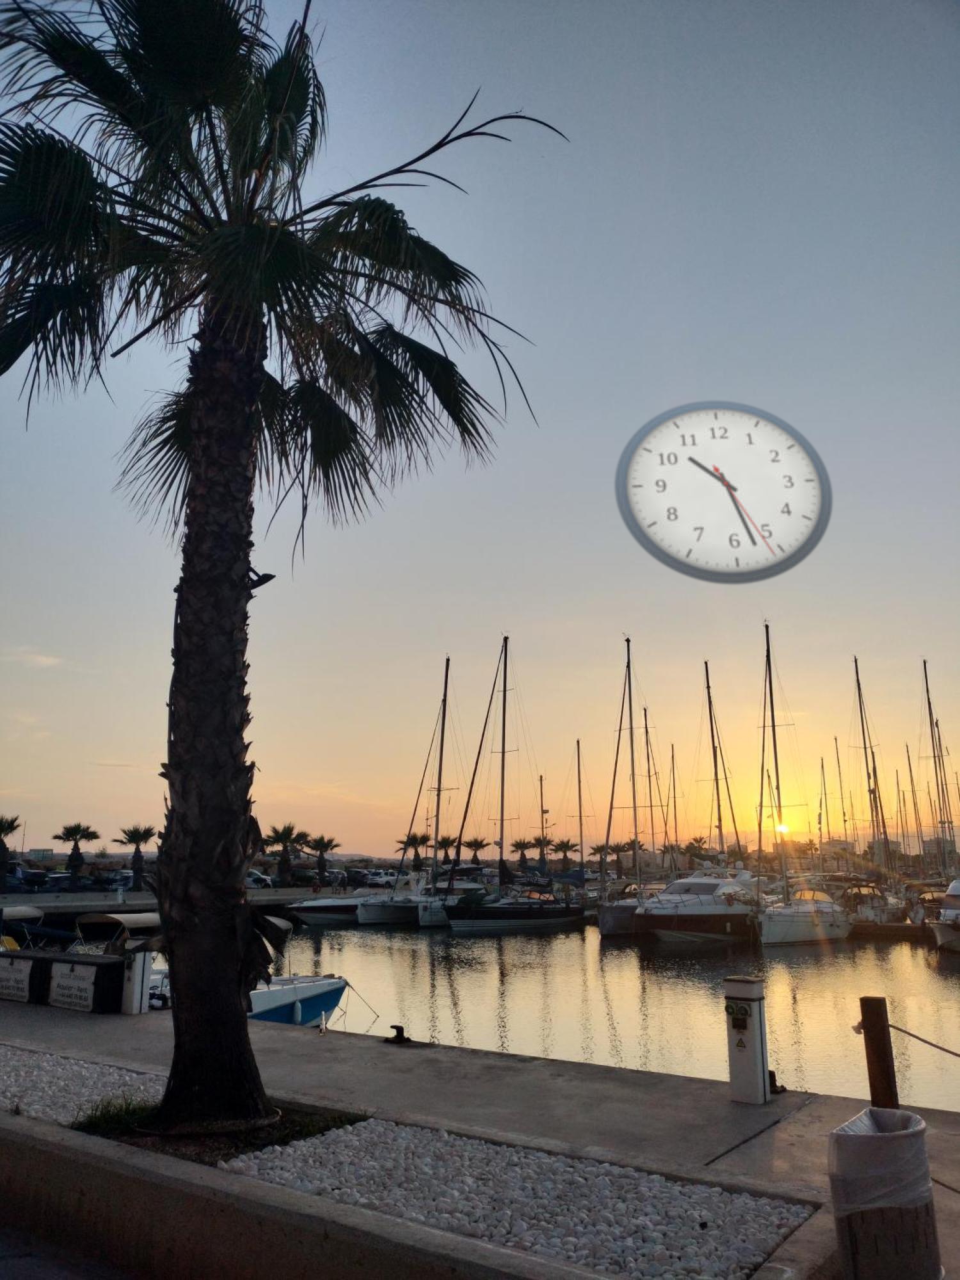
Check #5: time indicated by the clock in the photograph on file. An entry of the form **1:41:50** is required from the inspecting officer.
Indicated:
**10:27:26**
